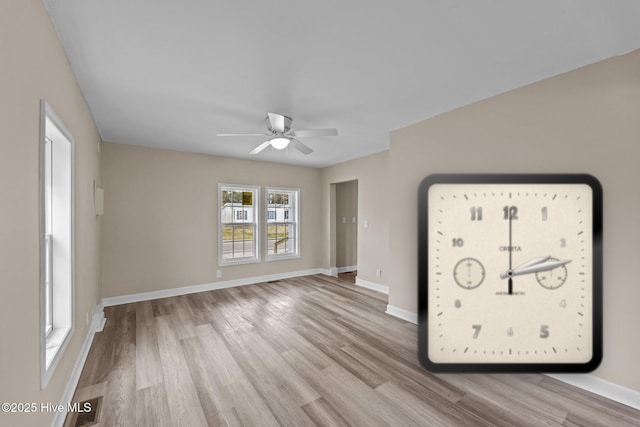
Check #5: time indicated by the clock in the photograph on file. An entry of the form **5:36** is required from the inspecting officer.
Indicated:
**2:13**
